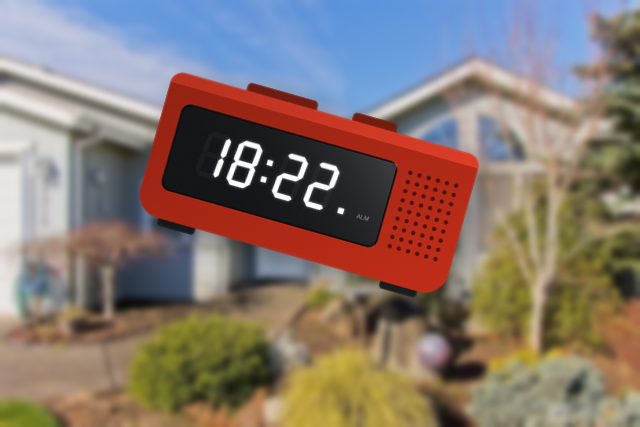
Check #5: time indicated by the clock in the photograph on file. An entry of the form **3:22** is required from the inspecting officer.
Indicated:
**18:22**
